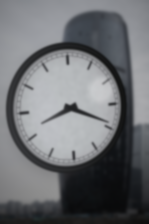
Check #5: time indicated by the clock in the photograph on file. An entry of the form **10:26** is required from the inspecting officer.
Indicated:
**8:19**
